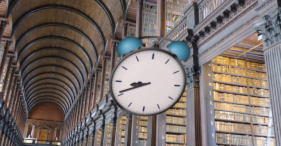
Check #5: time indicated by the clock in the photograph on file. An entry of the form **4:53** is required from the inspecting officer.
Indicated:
**8:41**
